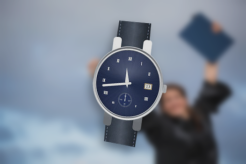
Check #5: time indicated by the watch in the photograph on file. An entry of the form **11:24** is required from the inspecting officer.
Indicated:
**11:43**
